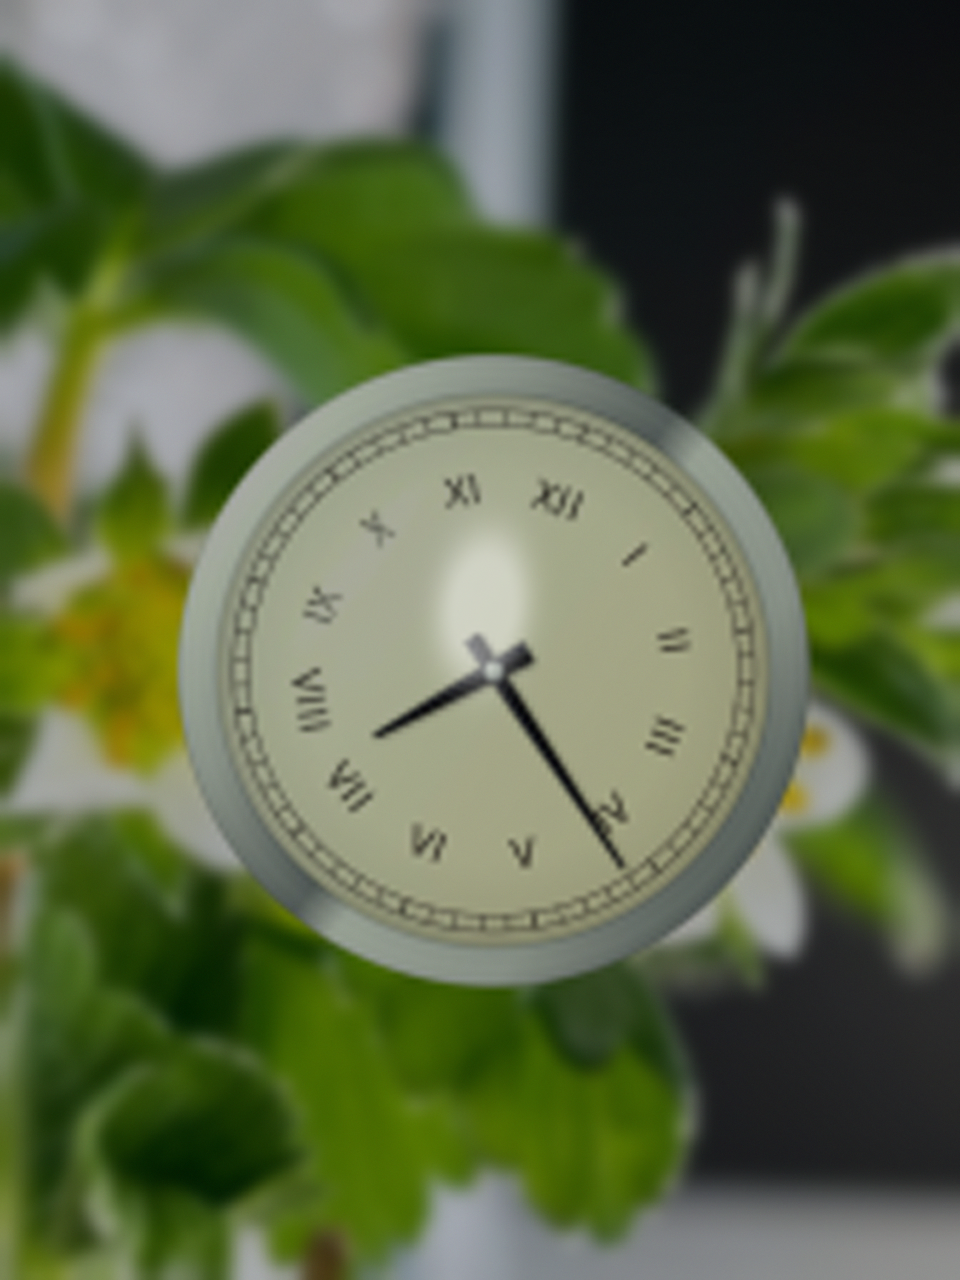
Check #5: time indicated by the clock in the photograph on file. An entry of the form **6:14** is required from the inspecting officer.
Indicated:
**7:21**
